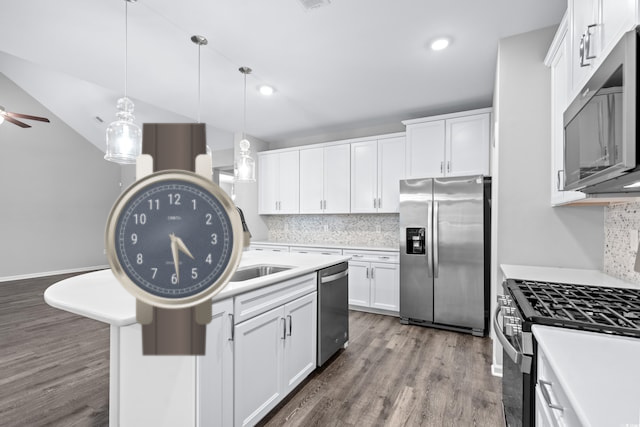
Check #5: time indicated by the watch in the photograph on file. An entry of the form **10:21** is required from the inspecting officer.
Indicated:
**4:29**
